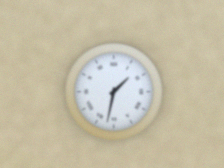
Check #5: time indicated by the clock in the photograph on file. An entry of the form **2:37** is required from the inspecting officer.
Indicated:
**1:32**
